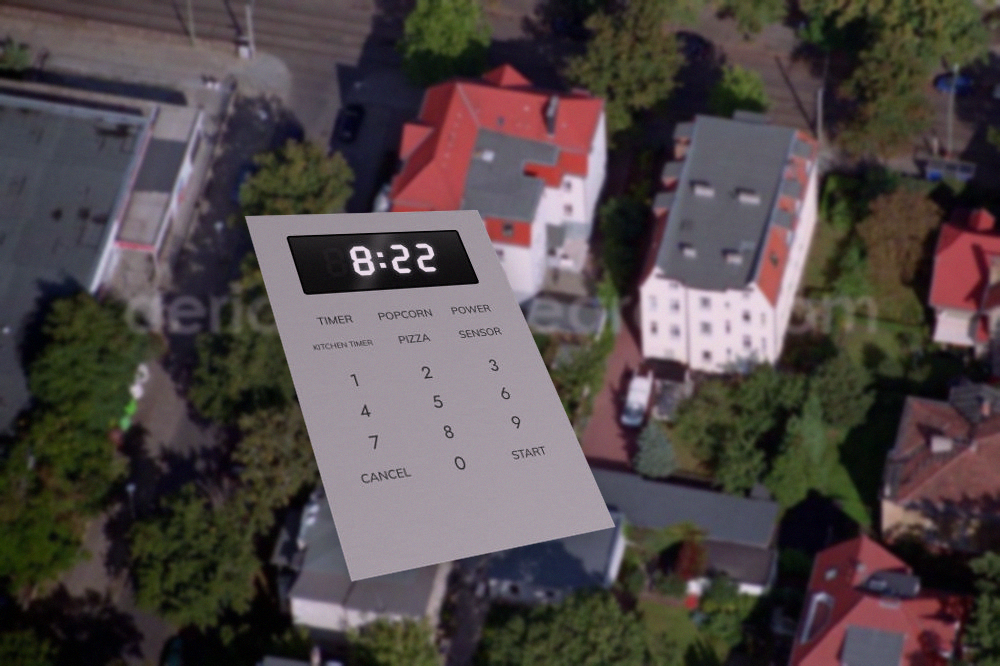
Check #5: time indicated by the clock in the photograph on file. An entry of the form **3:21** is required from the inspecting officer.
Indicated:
**8:22**
